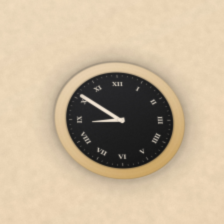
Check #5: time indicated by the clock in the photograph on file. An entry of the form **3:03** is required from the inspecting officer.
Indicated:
**8:51**
